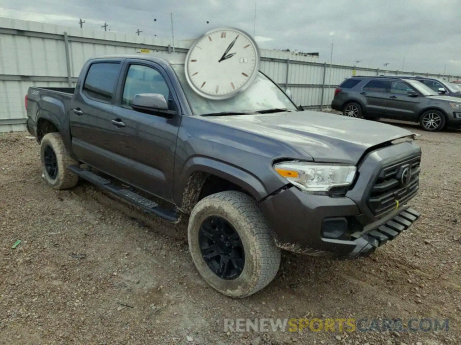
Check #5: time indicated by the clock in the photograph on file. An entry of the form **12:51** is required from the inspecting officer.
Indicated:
**2:05**
